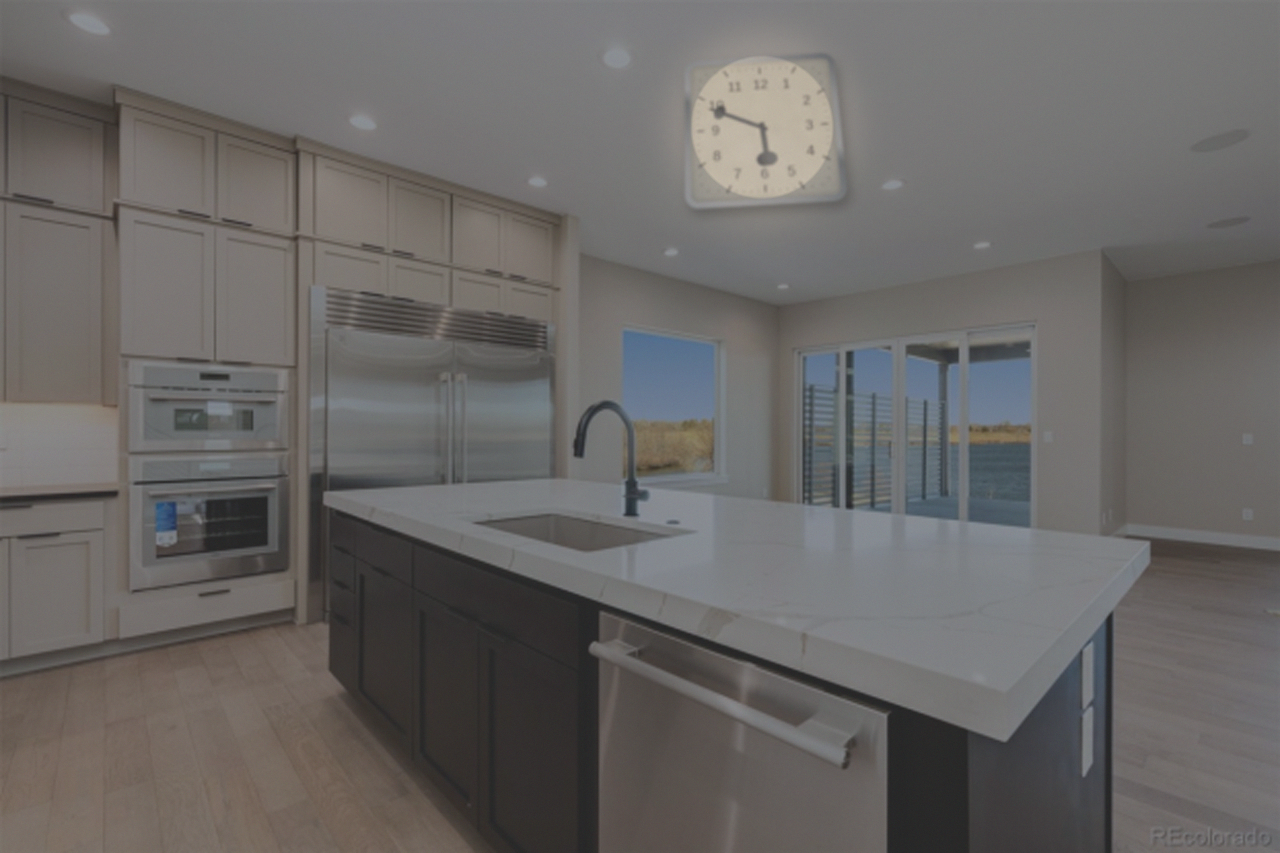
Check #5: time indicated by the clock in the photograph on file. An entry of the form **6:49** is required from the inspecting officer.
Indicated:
**5:49**
